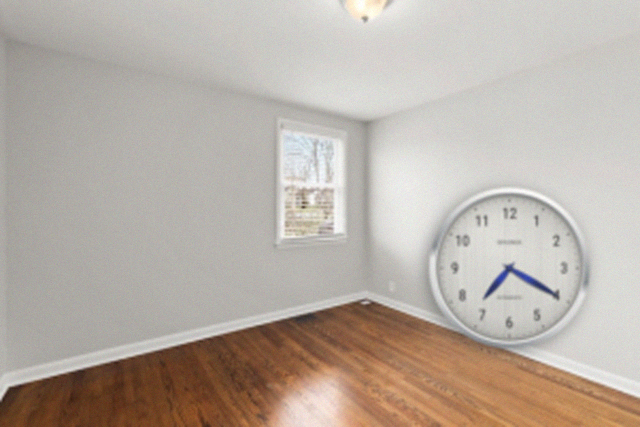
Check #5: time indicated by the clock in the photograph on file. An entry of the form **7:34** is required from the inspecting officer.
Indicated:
**7:20**
